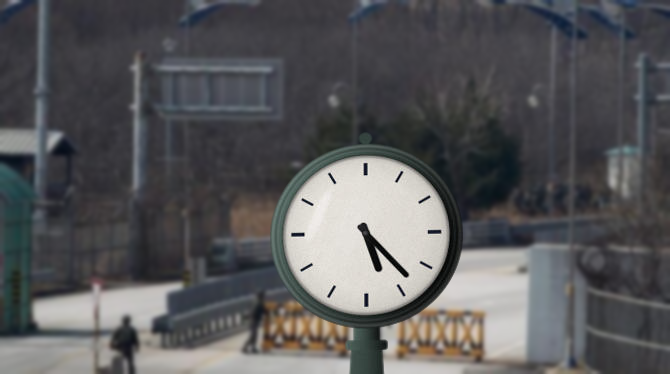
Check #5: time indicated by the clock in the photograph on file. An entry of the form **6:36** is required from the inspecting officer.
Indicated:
**5:23**
